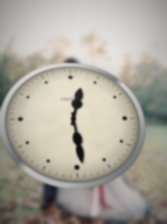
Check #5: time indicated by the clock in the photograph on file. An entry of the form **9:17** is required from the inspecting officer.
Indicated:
**12:29**
